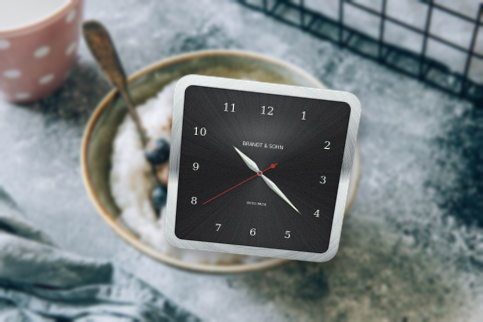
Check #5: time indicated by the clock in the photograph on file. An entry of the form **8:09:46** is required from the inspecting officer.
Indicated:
**10:21:39**
